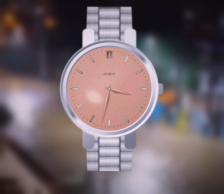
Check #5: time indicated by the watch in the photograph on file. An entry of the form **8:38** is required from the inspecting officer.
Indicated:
**3:32**
